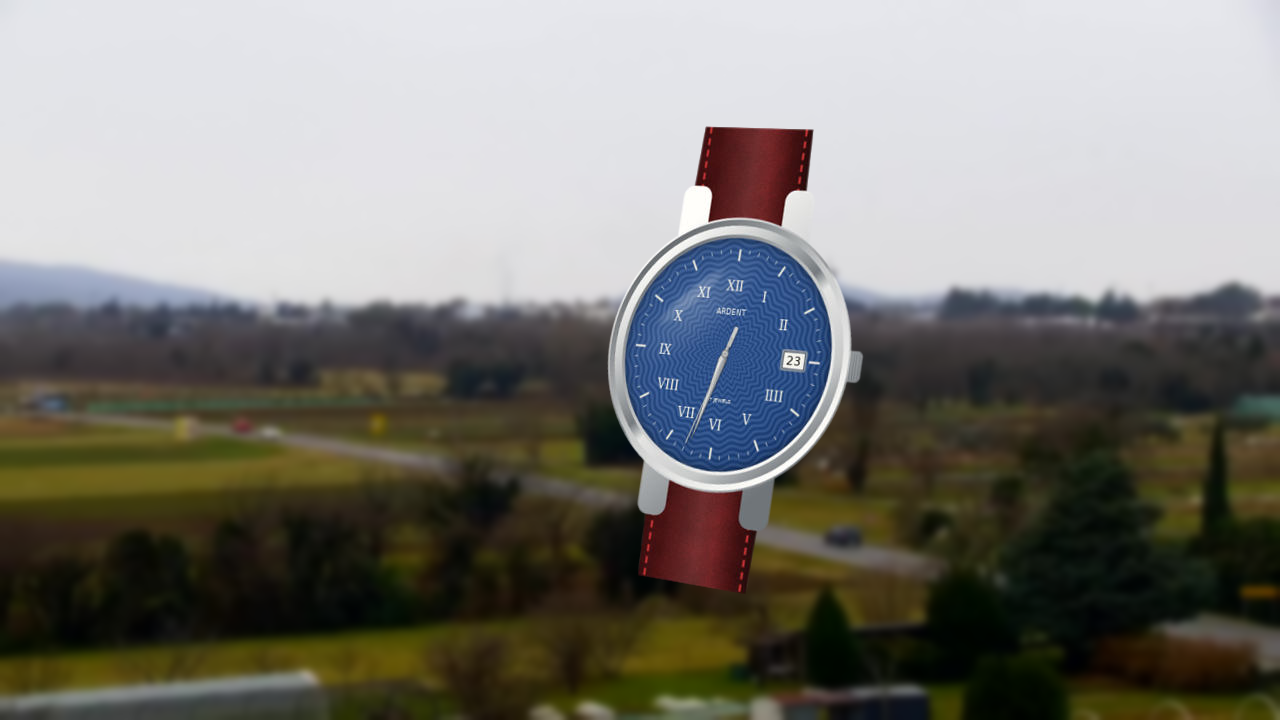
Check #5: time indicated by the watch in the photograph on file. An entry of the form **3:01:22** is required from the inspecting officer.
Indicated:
**6:32:33**
